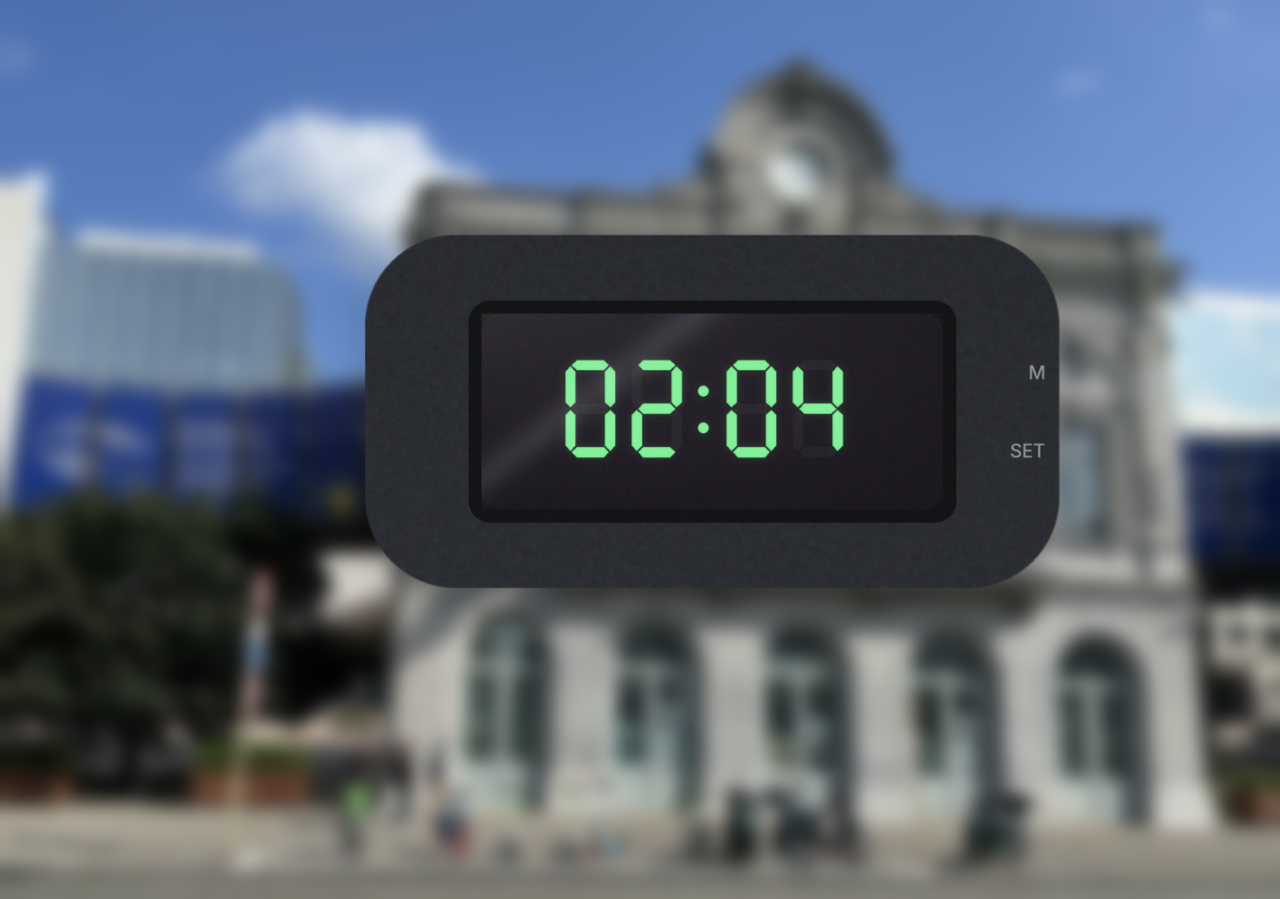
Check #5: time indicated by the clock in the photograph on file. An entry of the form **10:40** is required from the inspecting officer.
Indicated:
**2:04**
